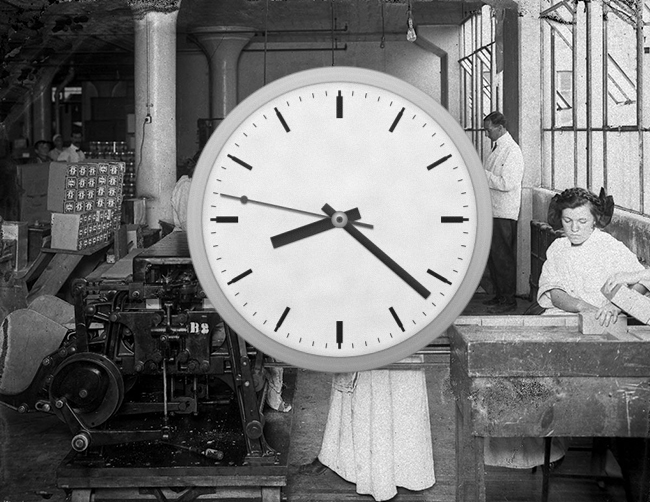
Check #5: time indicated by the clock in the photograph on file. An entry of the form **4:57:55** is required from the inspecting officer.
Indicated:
**8:21:47**
